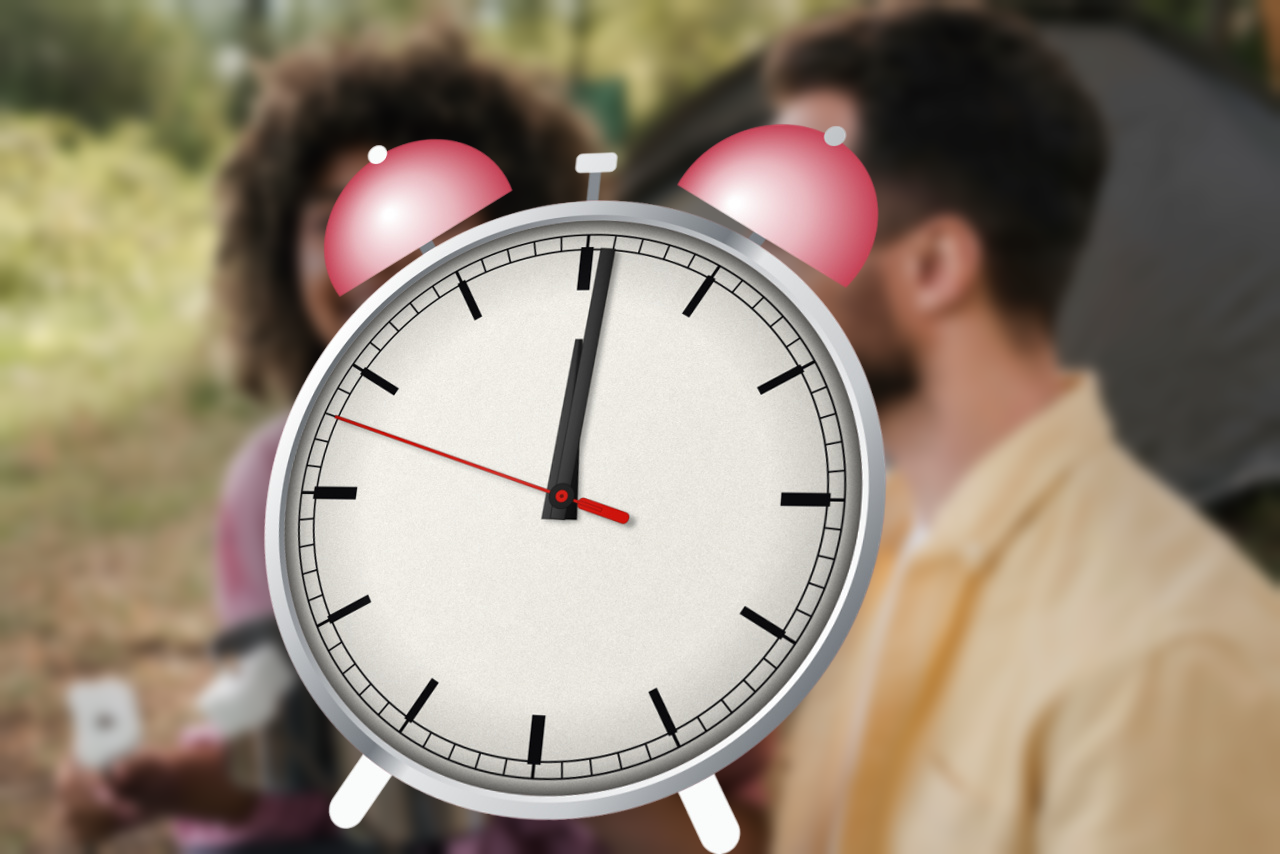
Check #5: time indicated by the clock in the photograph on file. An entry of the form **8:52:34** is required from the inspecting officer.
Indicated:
**12:00:48**
